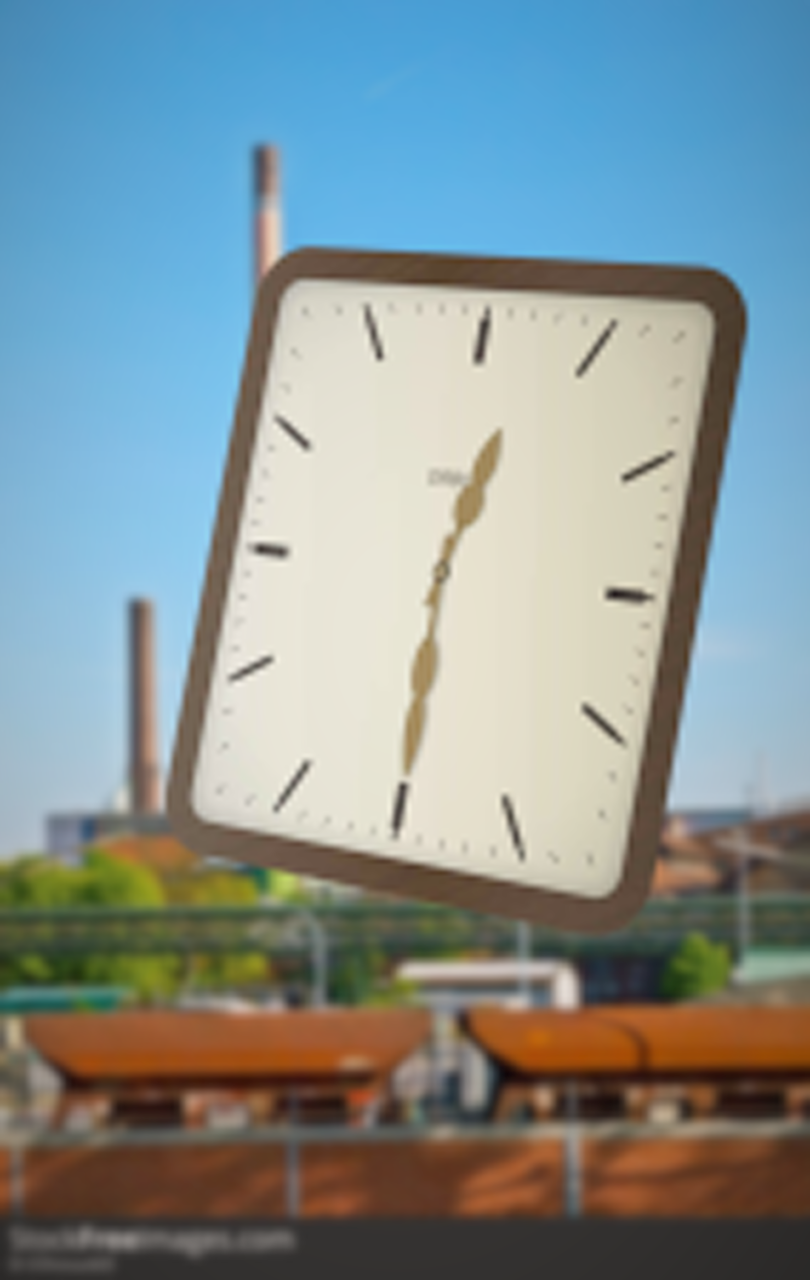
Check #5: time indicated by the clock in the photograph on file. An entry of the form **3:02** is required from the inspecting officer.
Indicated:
**12:30**
